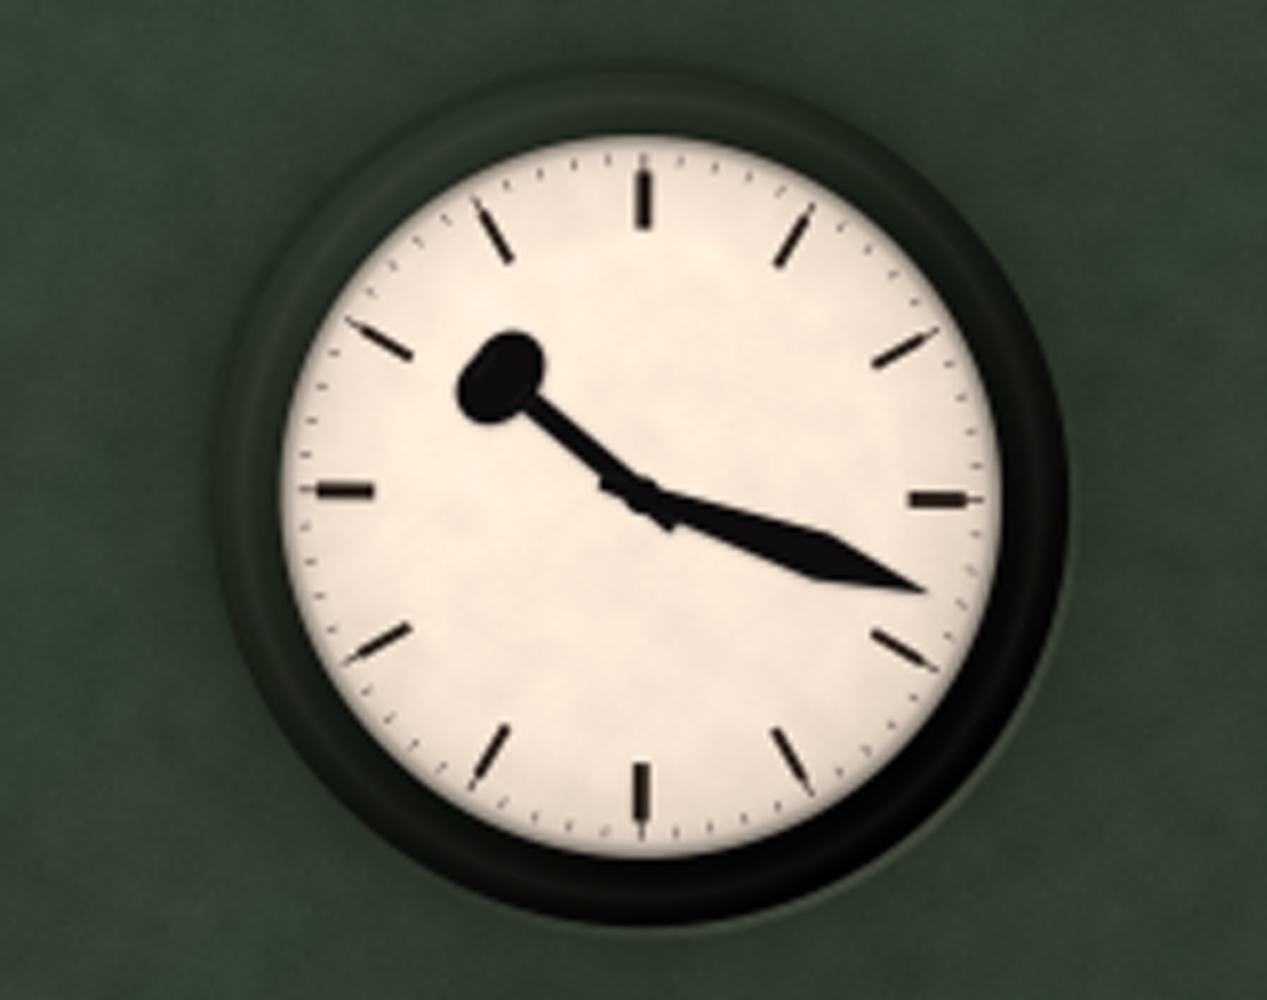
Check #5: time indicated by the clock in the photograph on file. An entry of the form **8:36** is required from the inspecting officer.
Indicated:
**10:18**
